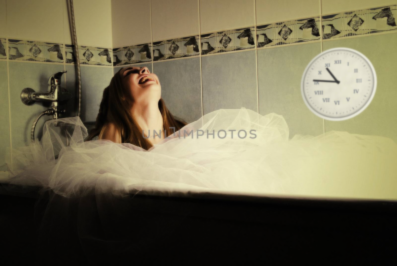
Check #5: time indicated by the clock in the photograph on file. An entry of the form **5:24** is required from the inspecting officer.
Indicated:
**10:46**
